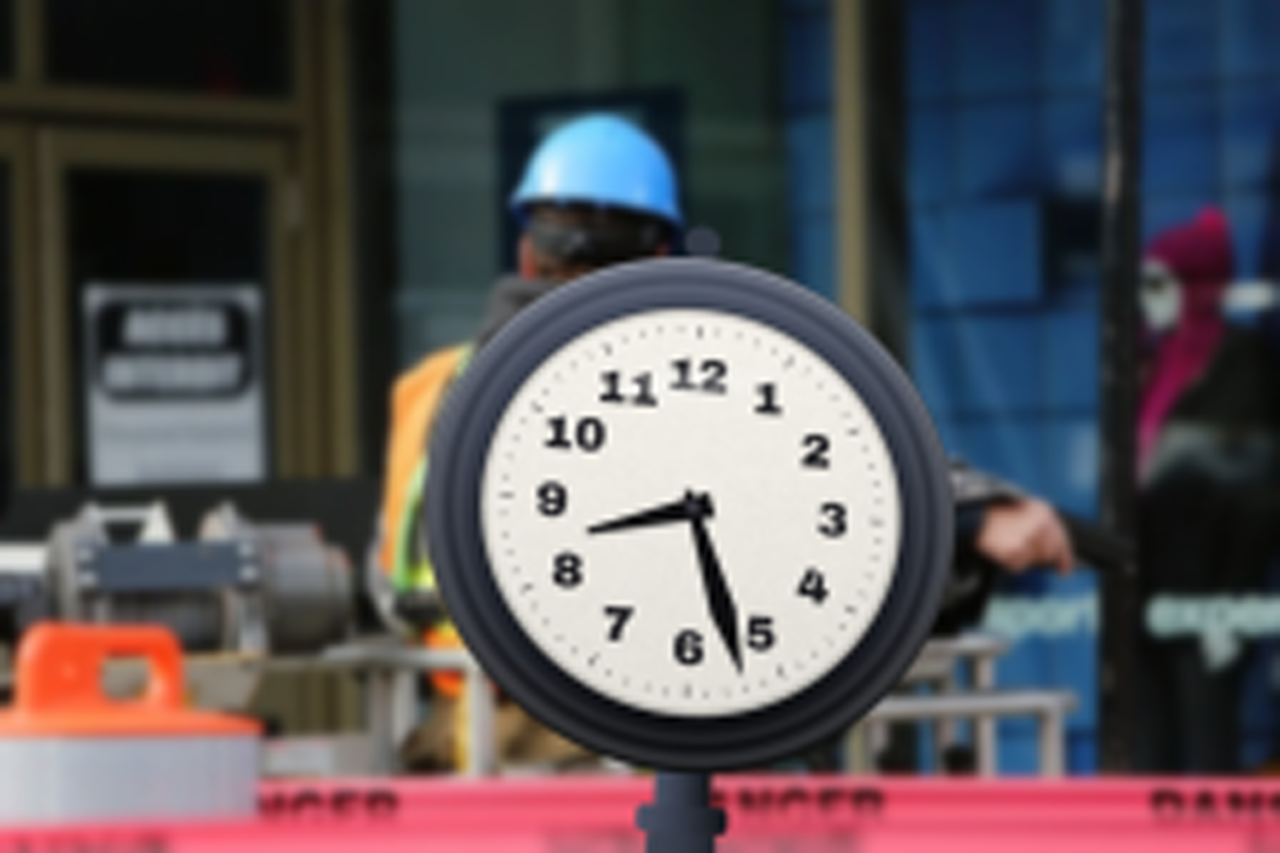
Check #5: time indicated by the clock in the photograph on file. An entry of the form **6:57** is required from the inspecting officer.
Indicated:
**8:27**
